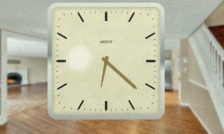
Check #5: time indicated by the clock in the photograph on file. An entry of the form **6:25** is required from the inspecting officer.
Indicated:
**6:22**
